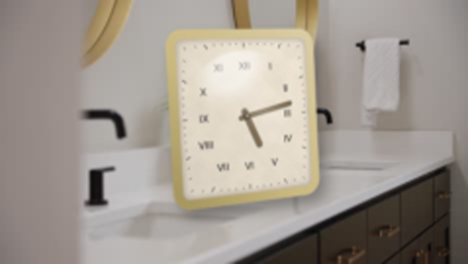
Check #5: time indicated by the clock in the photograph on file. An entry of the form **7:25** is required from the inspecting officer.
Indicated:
**5:13**
